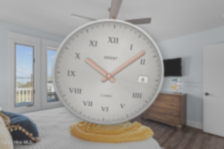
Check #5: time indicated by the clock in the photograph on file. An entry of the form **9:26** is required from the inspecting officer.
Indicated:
**10:08**
